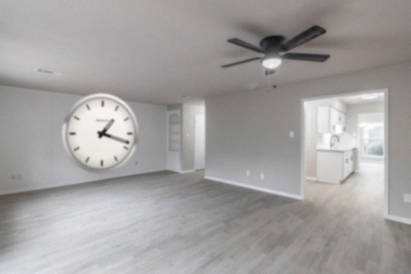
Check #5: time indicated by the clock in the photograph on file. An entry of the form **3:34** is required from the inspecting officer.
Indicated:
**1:18**
